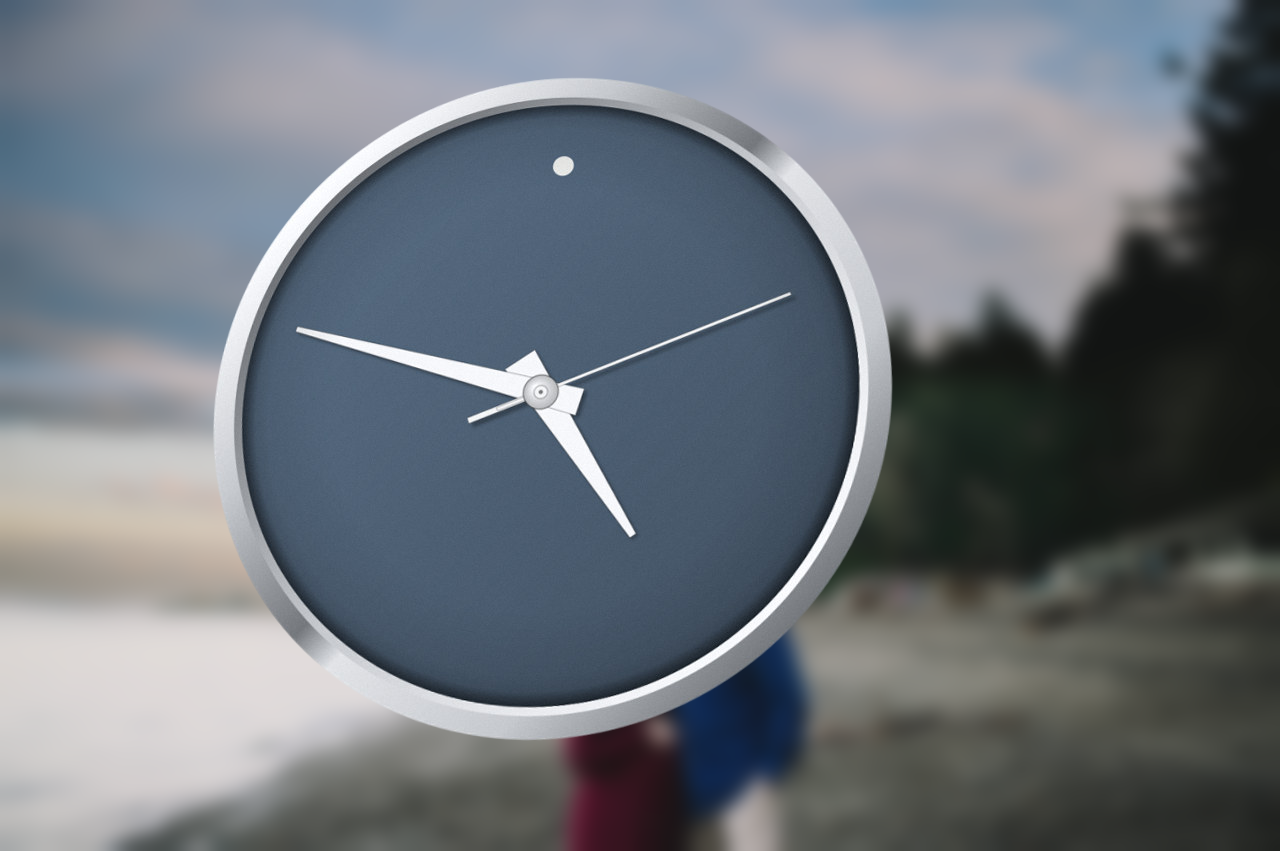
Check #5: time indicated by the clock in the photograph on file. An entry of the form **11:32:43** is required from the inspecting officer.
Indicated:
**4:47:11**
